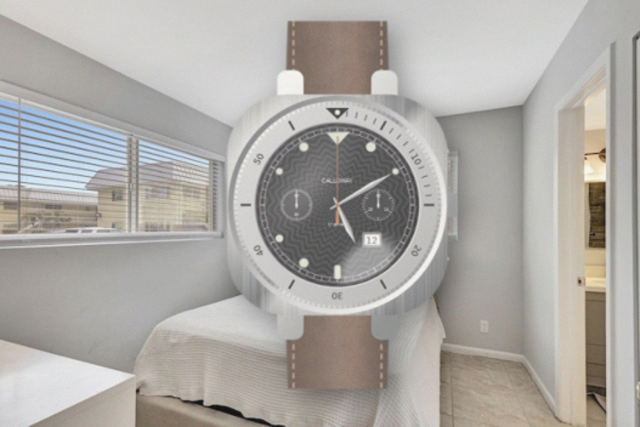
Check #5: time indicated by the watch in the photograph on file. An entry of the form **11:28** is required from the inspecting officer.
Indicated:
**5:10**
